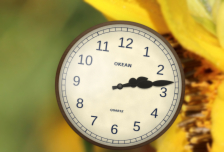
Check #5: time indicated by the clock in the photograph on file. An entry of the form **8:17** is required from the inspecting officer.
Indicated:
**2:13**
